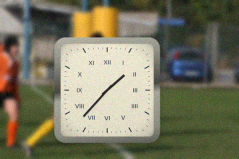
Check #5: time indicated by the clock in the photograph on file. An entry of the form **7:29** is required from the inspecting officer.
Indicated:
**1:37**
